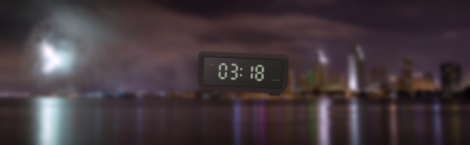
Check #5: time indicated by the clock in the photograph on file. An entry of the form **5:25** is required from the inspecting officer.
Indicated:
**3:18**
